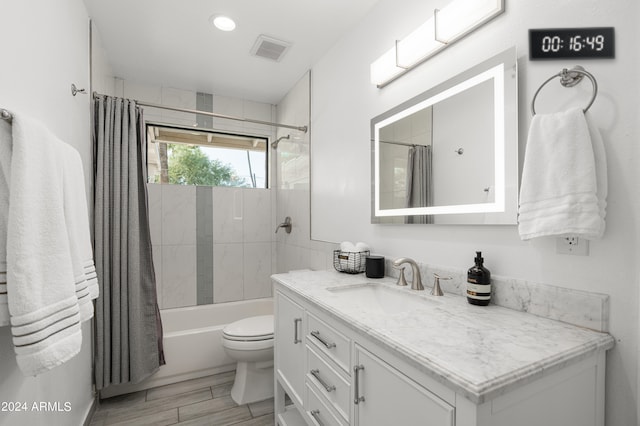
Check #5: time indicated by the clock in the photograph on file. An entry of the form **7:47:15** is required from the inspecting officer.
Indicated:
**0:16:49**
